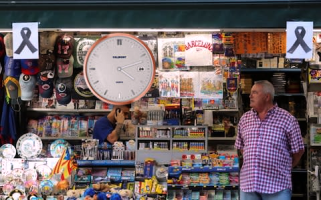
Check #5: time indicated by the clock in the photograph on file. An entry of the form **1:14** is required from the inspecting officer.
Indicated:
**4:12**
